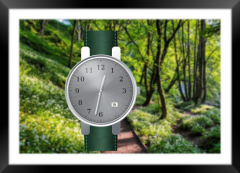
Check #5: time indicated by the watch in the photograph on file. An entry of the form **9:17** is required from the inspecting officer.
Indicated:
**12:32**
